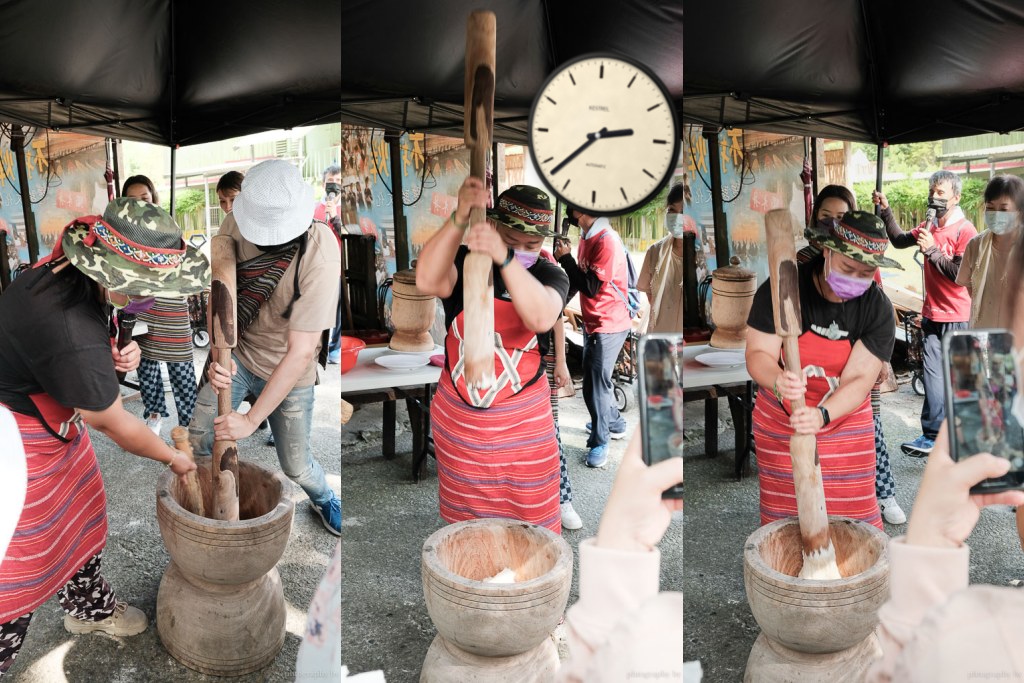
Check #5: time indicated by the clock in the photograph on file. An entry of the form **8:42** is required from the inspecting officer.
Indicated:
**2:38**
